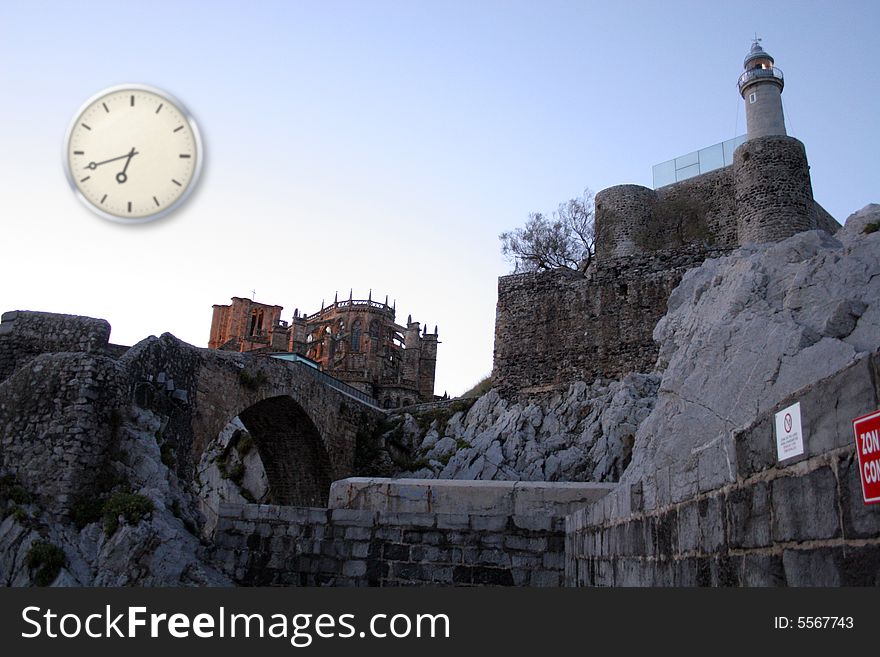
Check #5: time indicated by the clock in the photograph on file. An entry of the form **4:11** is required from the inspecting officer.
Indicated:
**6:42**
